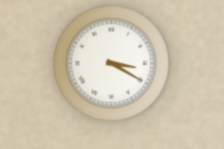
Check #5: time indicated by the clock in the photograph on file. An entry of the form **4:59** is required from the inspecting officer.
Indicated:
**3:20**
